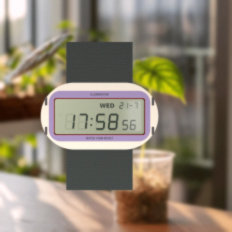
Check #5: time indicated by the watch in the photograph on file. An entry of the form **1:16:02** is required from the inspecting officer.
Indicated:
**17:58:56**
